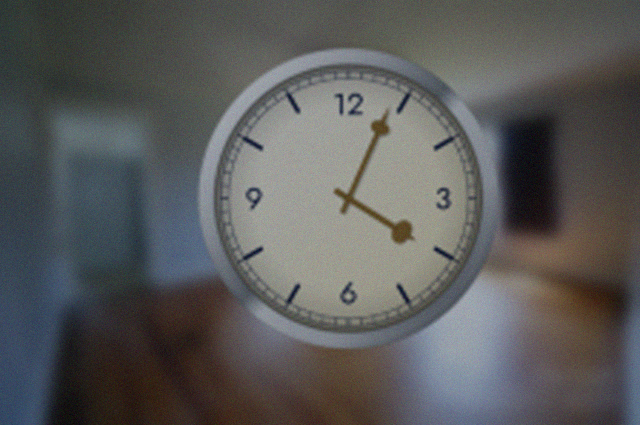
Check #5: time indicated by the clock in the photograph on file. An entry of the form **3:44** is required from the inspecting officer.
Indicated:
**4:04**
